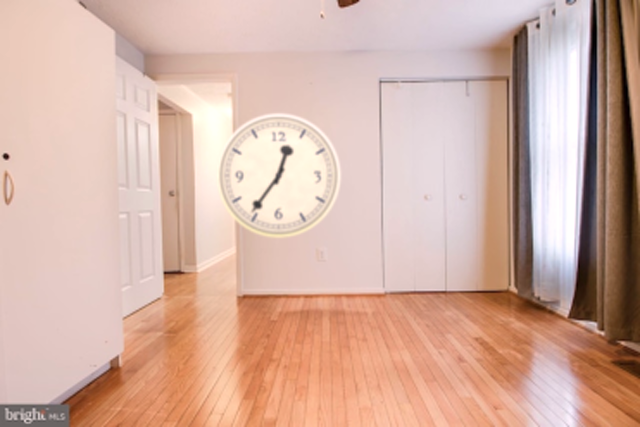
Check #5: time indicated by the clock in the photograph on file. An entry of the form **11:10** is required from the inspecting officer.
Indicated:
**12:36**
